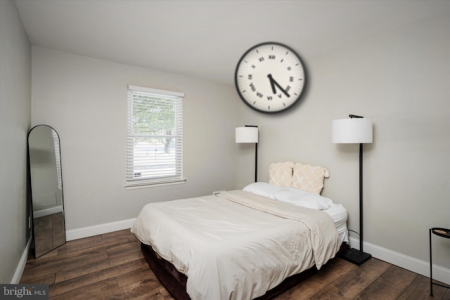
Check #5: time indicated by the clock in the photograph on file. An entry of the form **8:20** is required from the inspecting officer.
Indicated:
**5:22**
